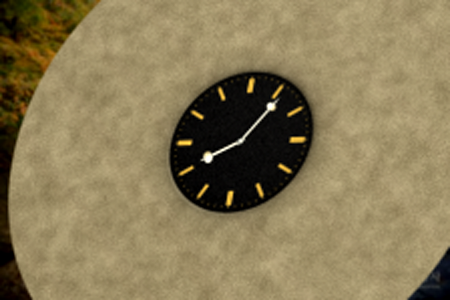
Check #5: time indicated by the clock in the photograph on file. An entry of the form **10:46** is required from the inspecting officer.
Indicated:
**8:06**
